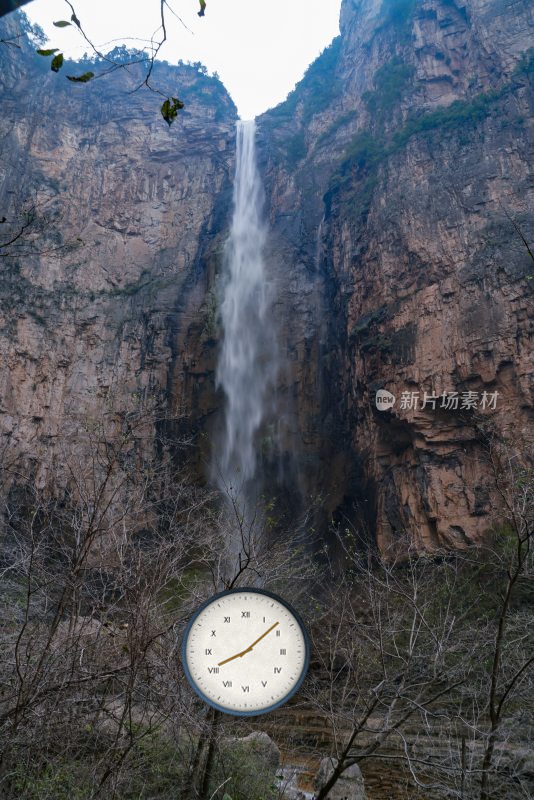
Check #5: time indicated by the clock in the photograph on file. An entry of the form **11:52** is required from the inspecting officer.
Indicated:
**8:08**
